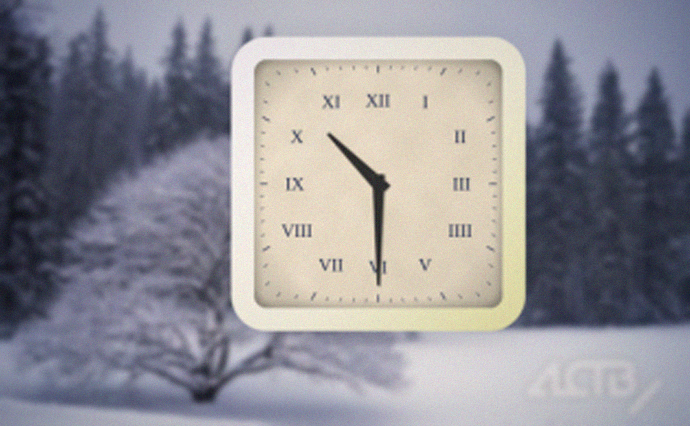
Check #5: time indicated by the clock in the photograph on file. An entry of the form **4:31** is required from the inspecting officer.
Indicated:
**10:30**
